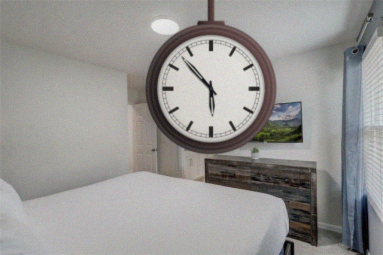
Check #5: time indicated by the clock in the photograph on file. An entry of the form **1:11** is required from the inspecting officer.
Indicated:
**5:53**
